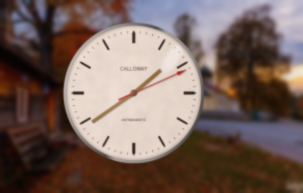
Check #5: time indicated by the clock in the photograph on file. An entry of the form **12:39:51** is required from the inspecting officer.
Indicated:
**1:39:11**
